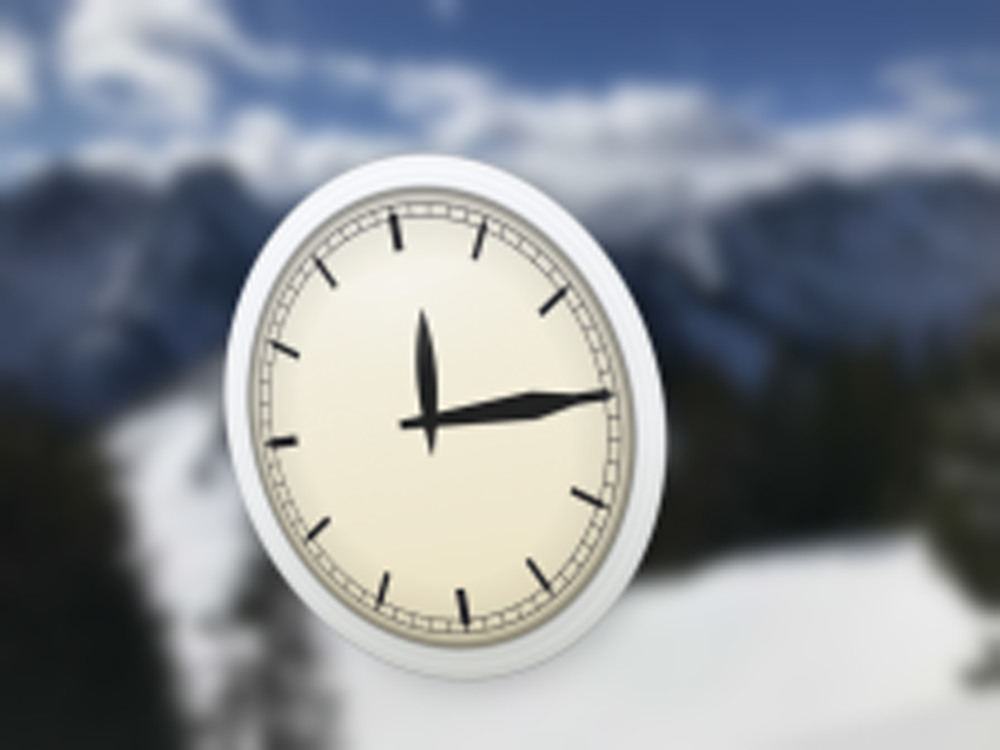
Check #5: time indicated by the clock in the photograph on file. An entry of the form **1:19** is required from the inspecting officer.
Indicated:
**12:15**
